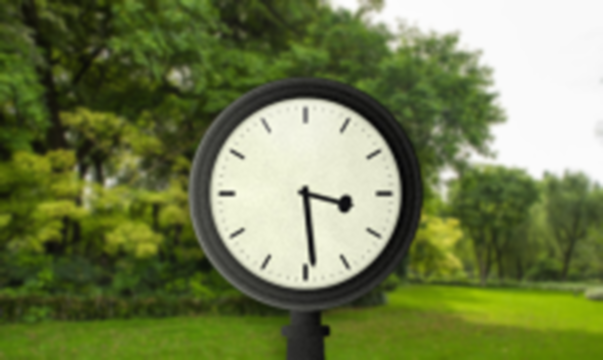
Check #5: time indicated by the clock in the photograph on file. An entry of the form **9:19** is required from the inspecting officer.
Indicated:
**3:29**
